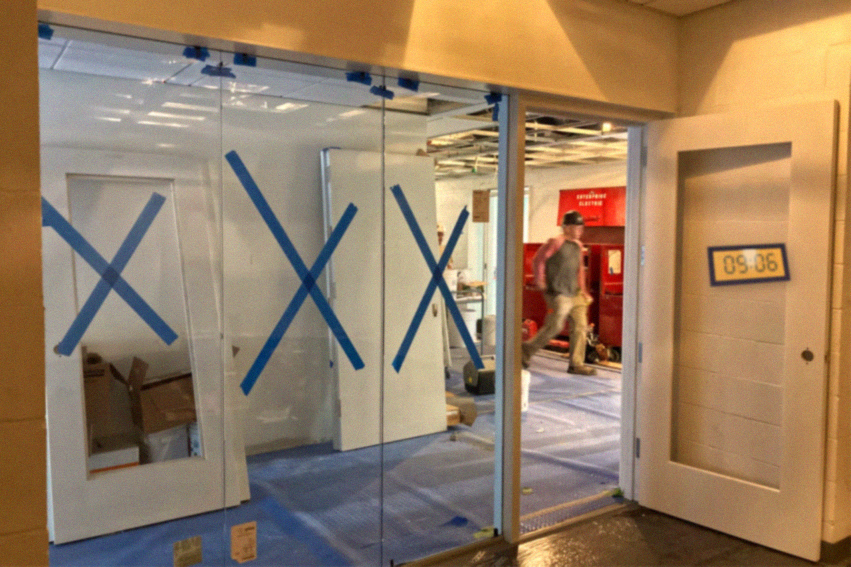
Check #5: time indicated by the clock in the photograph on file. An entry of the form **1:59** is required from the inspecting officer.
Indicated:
**9:06**
